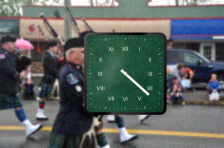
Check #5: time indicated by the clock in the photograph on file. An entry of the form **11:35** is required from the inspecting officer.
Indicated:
**4:22**
